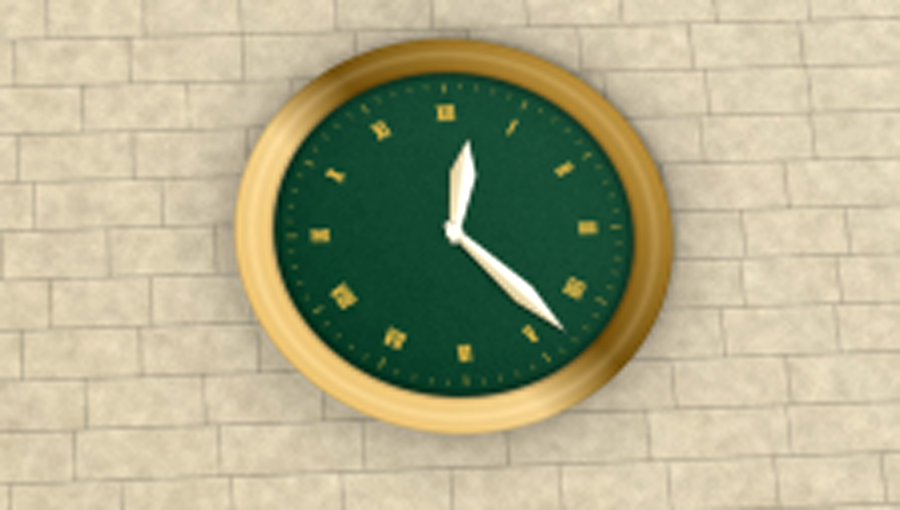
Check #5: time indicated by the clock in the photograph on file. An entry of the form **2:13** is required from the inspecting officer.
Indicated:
**12:23**
